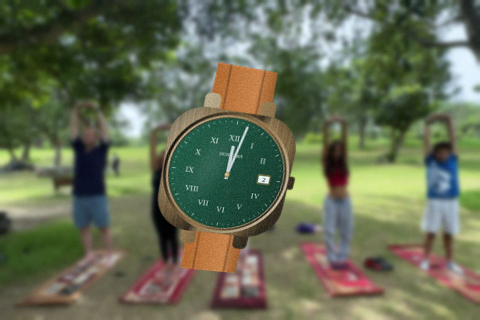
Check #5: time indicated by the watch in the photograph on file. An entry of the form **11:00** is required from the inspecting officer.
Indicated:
**12:02**
